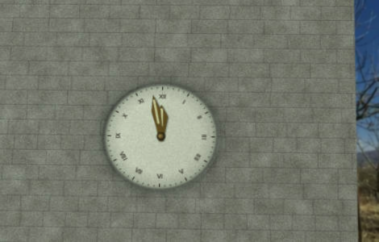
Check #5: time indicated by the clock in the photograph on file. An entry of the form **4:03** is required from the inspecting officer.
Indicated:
**11:58**
